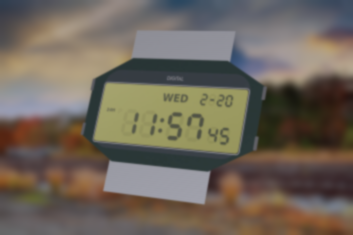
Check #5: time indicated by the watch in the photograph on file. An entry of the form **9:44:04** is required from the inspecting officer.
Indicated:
**11:57:45**
